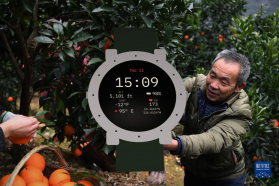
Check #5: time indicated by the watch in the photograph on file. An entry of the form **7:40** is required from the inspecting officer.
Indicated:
**15:09**
